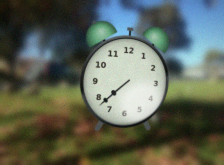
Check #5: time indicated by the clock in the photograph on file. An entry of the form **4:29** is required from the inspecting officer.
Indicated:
**7:38**
